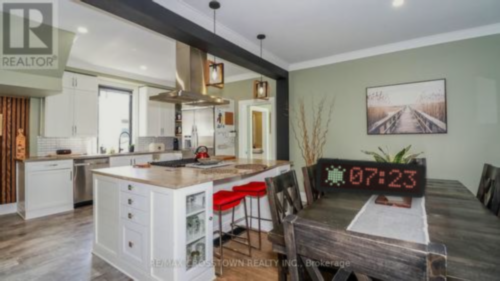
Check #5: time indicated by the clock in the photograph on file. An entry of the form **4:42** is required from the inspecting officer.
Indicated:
**7:23**
